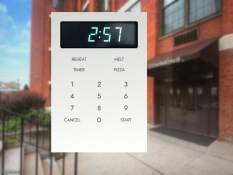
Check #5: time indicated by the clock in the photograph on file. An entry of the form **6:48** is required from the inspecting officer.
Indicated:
**2:57**
